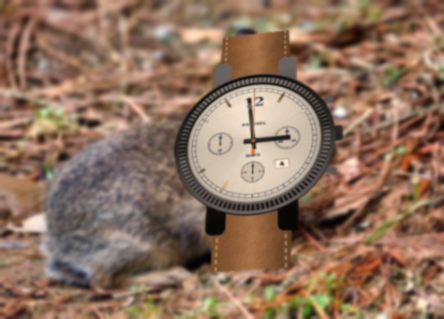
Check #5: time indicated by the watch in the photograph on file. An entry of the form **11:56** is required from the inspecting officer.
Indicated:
**2:59**
